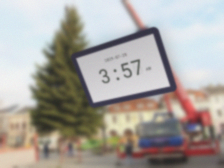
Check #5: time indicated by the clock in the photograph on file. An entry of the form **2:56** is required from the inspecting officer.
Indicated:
**3:57**
